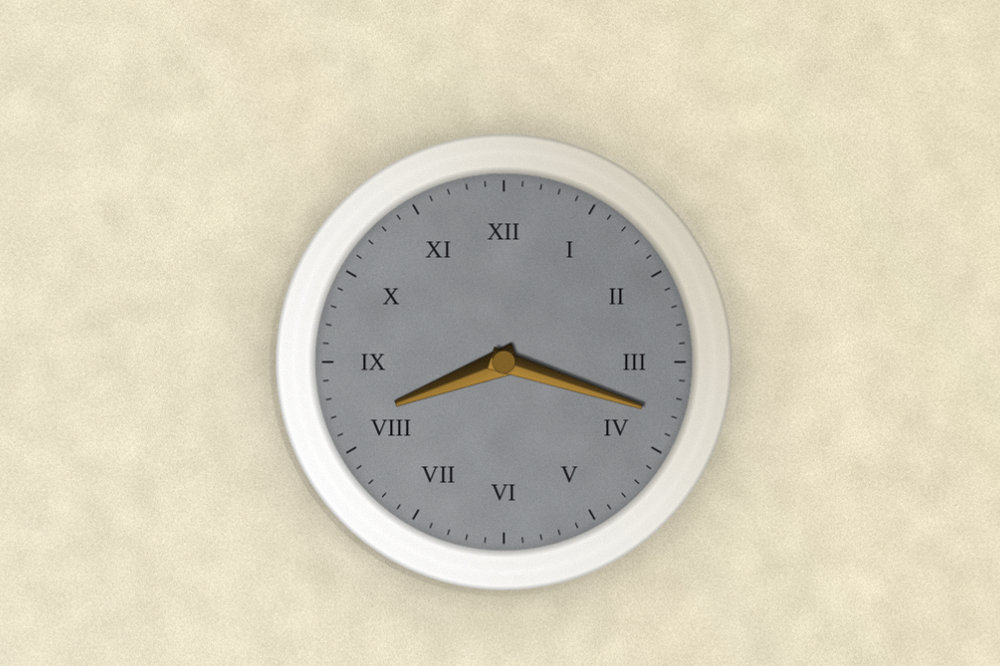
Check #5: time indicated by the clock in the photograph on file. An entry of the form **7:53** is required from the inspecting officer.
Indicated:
**8:18**
